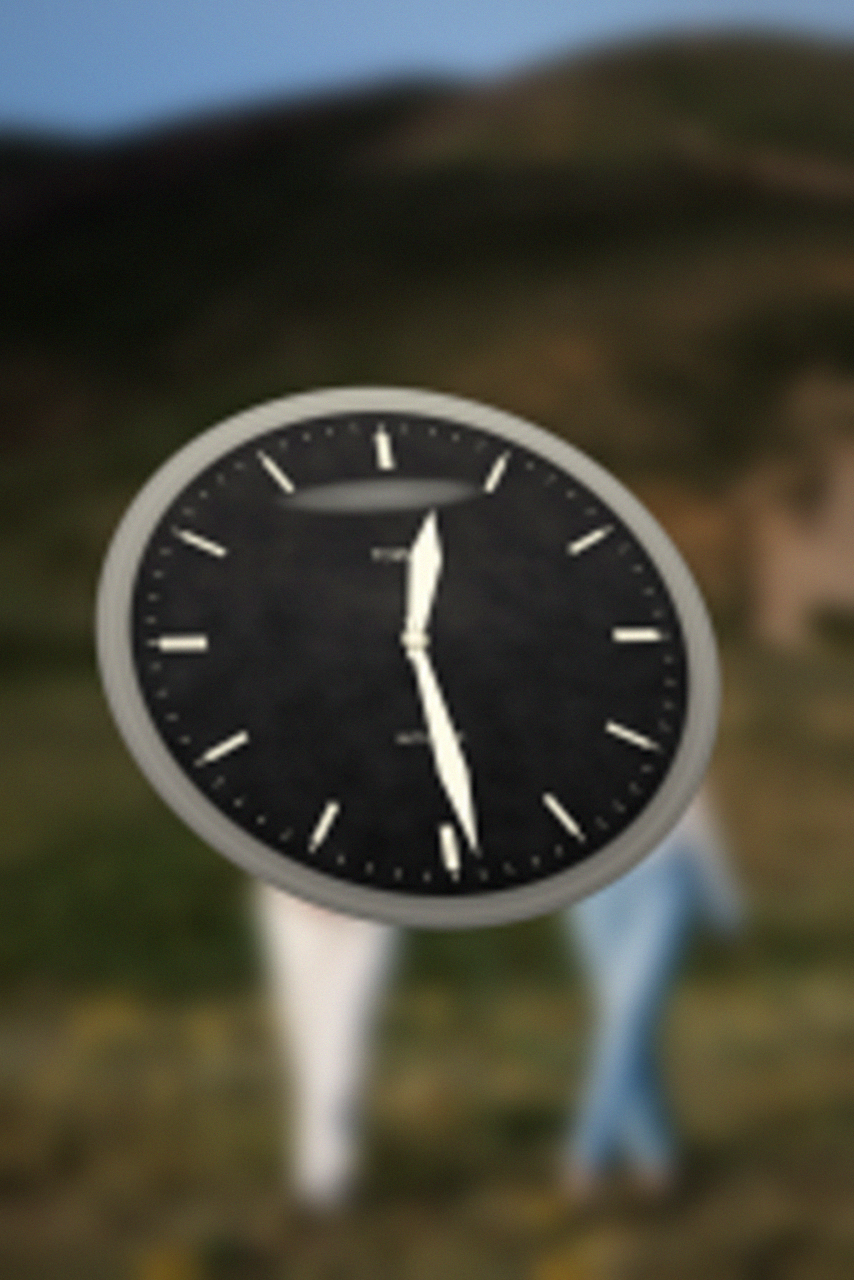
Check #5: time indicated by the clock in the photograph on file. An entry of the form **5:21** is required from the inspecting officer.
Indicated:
**12:29**
